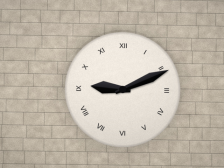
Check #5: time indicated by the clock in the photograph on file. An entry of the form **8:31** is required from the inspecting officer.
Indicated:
**9:11**
